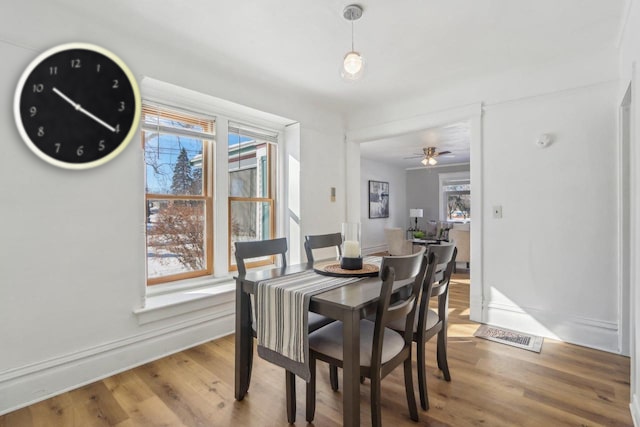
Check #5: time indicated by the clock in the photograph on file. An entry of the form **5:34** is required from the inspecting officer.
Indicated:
**10:21**
